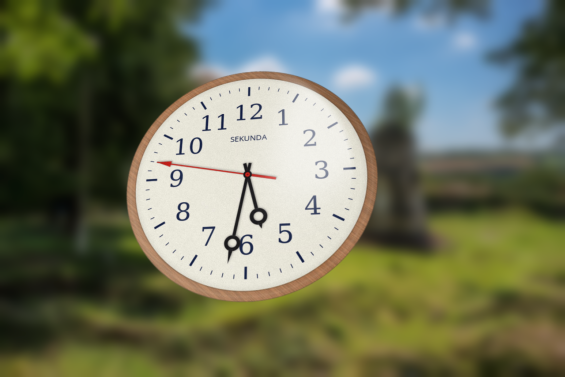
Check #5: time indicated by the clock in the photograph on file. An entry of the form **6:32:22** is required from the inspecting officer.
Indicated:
**5:31:47**
